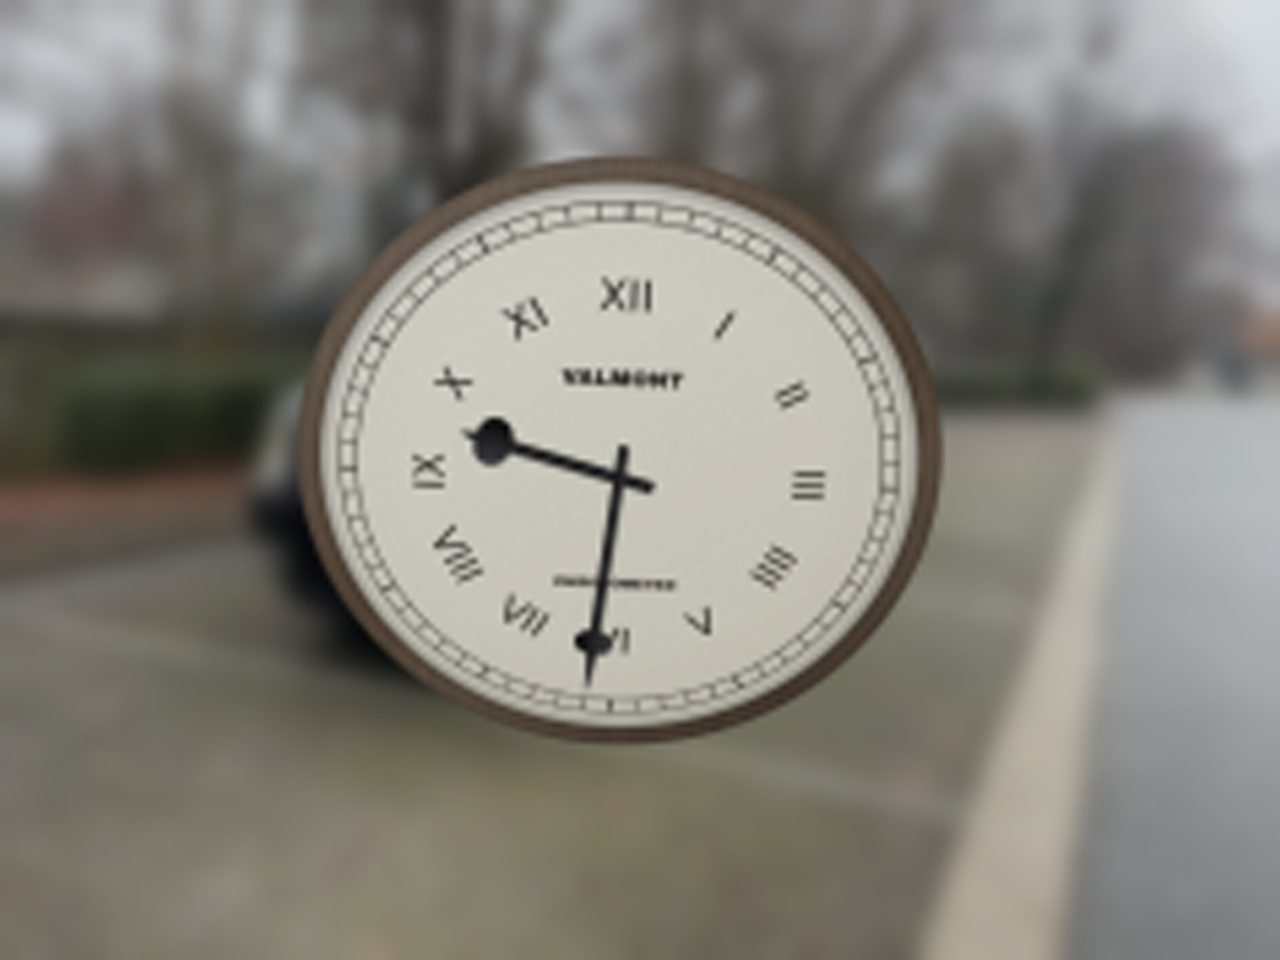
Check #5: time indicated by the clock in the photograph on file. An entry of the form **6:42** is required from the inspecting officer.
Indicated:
**9:31**
